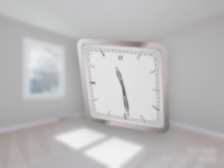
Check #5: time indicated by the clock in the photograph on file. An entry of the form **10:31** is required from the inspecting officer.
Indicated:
**11:29**
